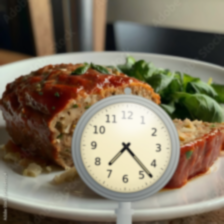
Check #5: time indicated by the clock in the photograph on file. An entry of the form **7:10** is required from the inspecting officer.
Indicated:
**7:23**
